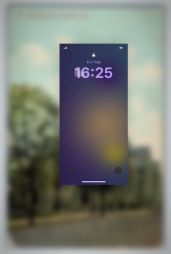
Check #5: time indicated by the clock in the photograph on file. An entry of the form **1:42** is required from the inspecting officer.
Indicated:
**16:25**
